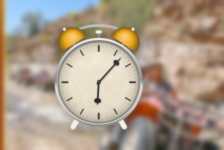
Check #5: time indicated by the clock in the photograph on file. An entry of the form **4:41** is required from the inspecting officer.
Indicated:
**6:07**
